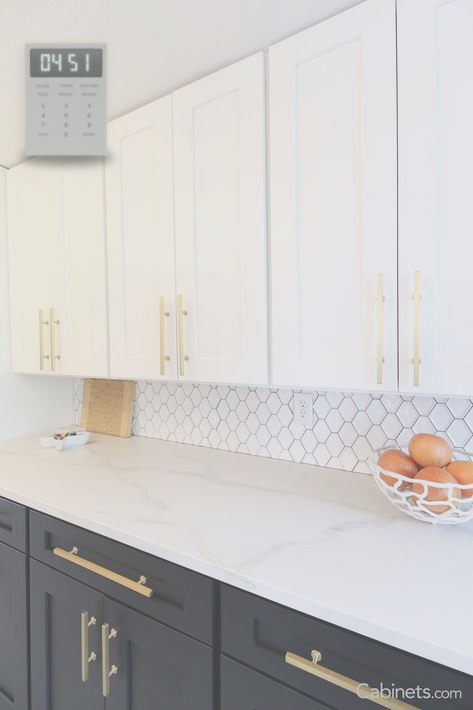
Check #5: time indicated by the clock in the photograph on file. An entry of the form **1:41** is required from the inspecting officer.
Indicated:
**4:51**
